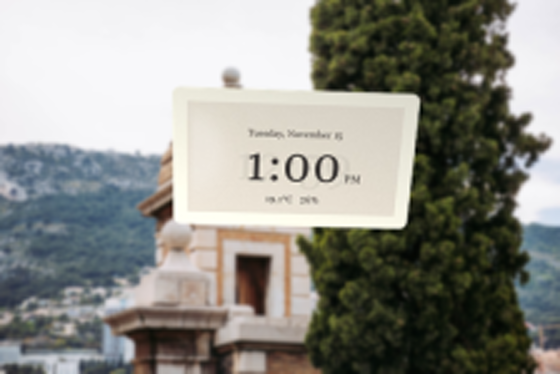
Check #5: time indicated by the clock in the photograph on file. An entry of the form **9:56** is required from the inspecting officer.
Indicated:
**1:00**
